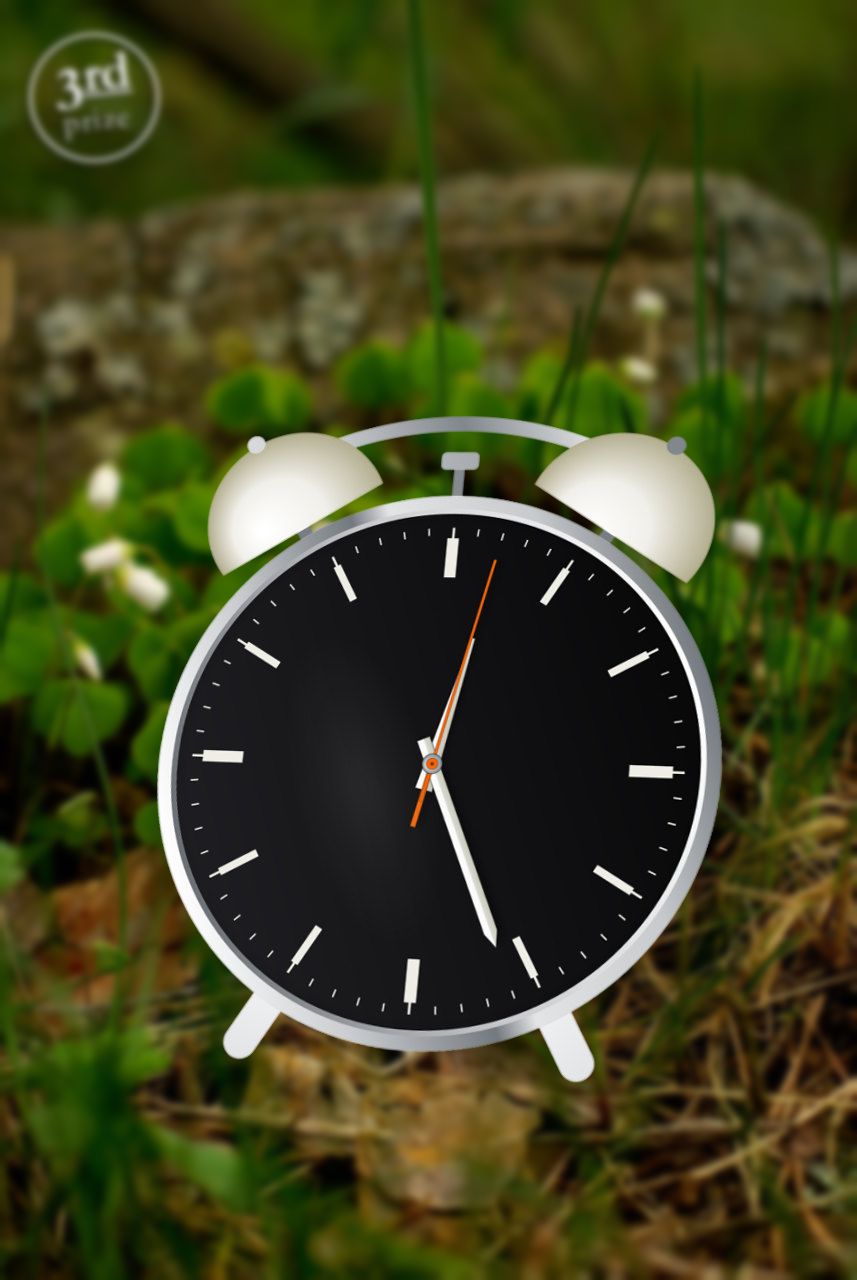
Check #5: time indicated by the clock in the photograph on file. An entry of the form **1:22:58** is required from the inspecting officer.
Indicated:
**12:26:02**
